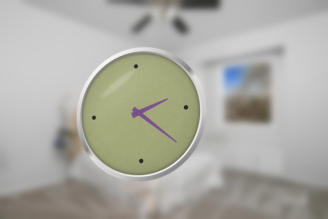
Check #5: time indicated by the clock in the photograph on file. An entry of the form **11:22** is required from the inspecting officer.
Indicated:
**2:22**
